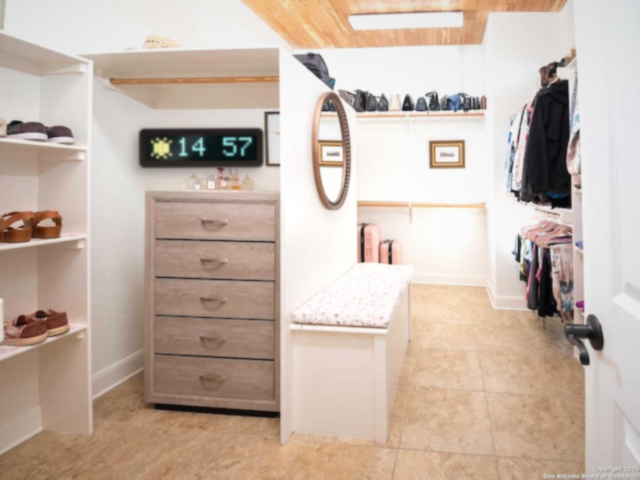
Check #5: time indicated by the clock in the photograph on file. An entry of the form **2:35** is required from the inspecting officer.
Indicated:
**14:57**
